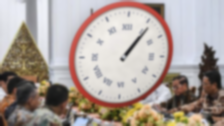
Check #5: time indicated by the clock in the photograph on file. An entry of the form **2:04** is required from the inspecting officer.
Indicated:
**1:06**
